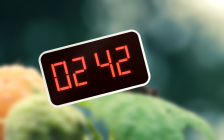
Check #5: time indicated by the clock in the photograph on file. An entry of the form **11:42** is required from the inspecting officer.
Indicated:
**2:42**
